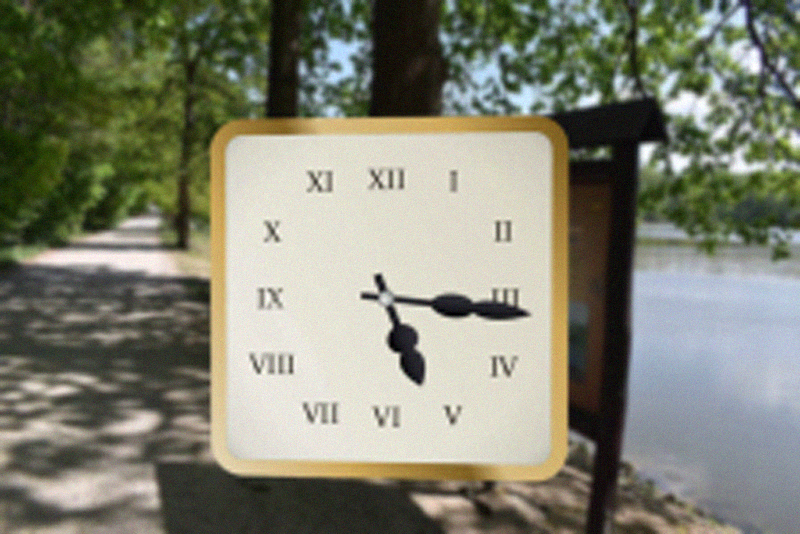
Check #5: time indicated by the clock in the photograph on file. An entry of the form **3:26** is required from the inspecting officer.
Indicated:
**5:16**
